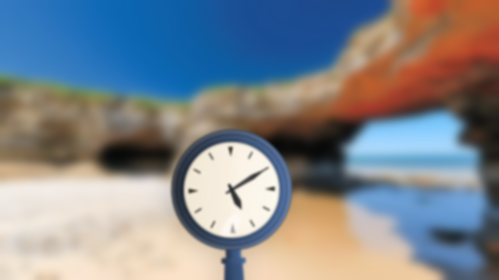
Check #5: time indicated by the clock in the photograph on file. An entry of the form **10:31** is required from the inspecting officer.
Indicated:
**5:10**
